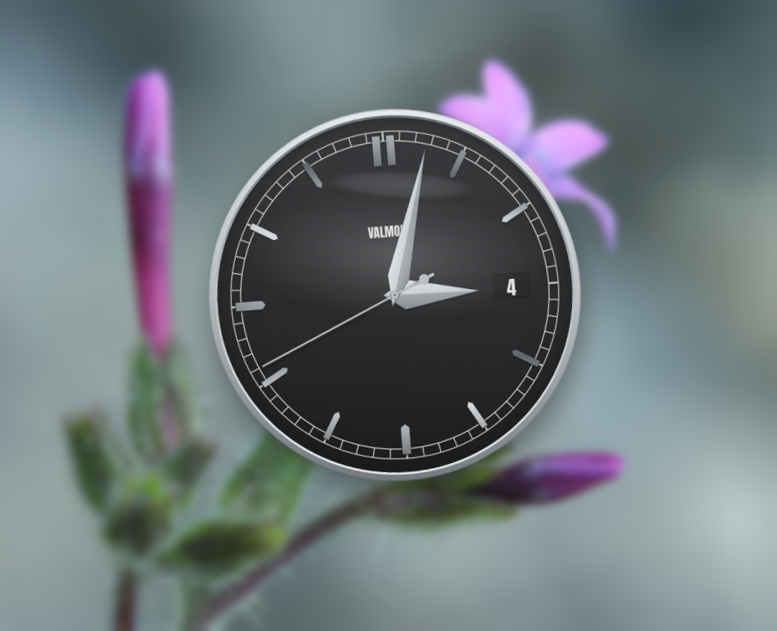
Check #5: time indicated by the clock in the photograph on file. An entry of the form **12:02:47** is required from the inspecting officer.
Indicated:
**3:02:41**
